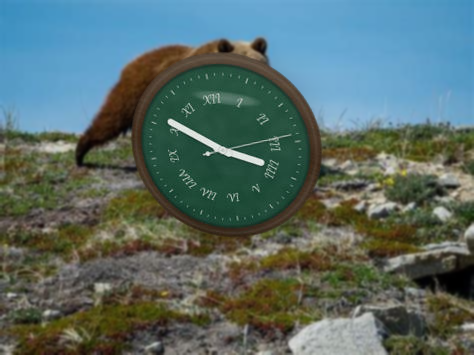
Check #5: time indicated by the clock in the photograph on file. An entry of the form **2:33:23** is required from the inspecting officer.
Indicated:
**3:51:14**
